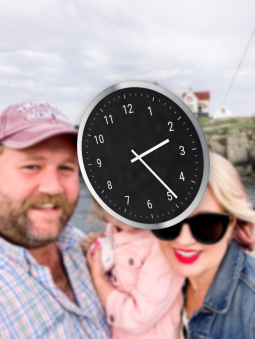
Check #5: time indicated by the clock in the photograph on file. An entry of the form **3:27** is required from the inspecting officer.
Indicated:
**2:24**
